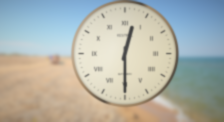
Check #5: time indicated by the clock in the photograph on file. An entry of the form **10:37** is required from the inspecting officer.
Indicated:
**12:30**
